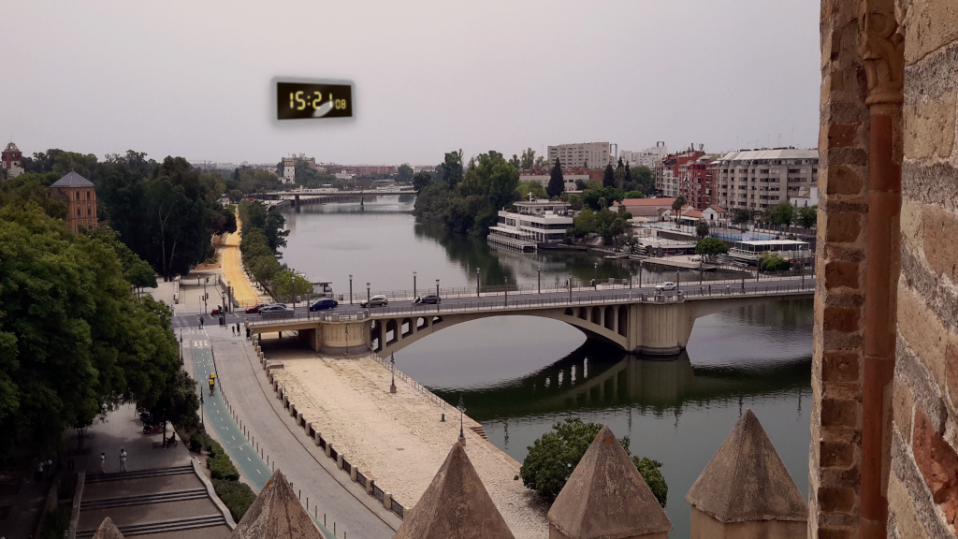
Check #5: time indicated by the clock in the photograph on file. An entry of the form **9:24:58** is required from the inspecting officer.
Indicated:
**15:21:08**
